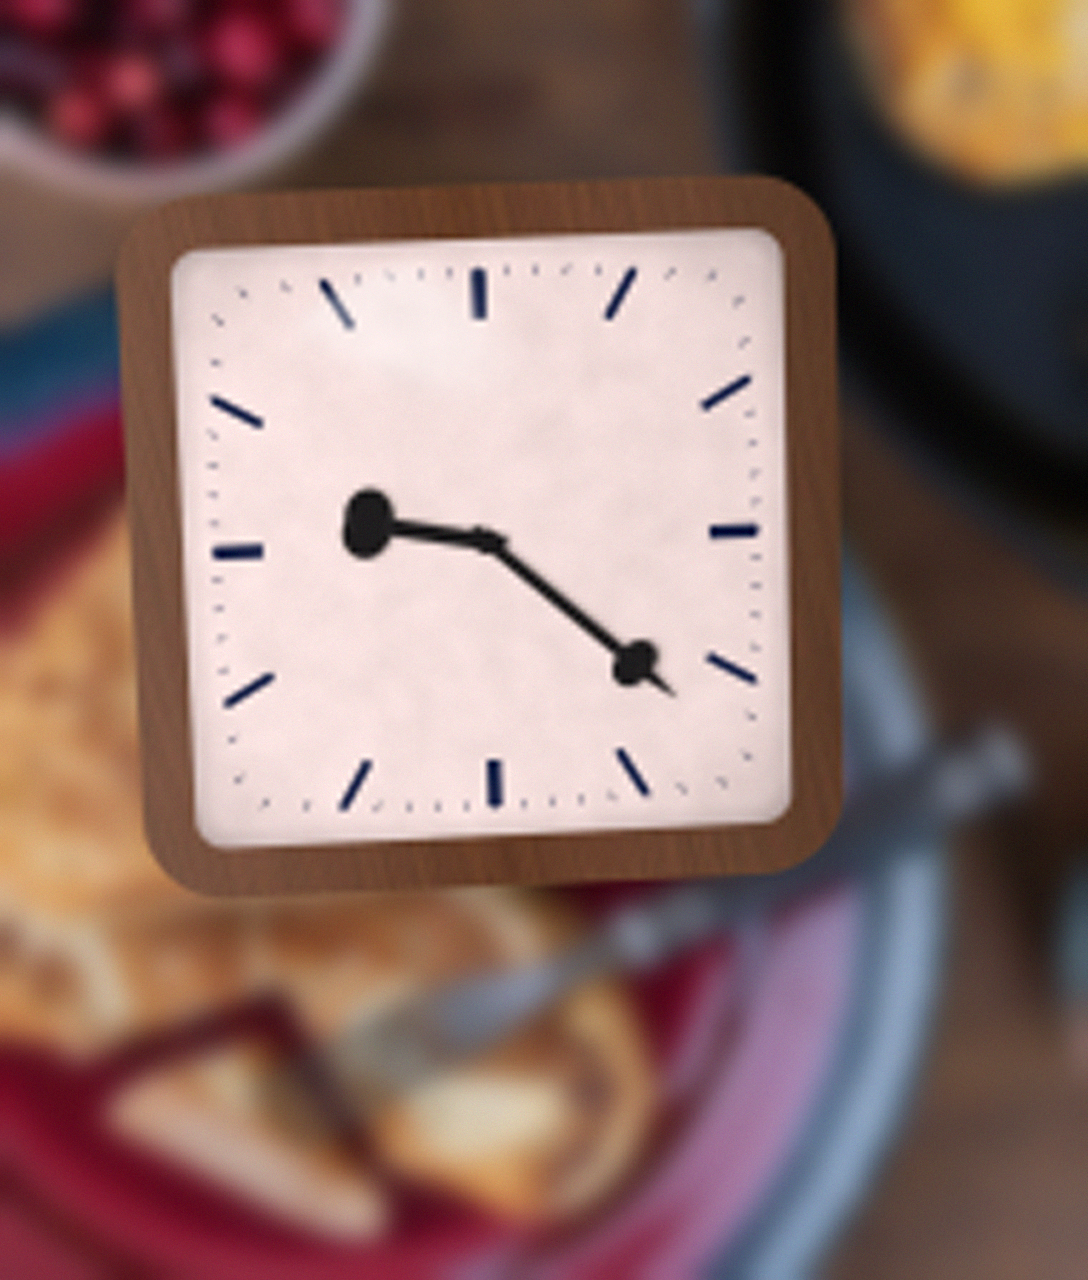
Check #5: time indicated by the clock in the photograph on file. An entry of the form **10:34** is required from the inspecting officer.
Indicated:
**9:22**
